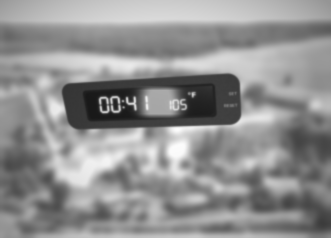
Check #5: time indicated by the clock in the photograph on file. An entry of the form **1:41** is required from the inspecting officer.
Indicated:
**0:41**
